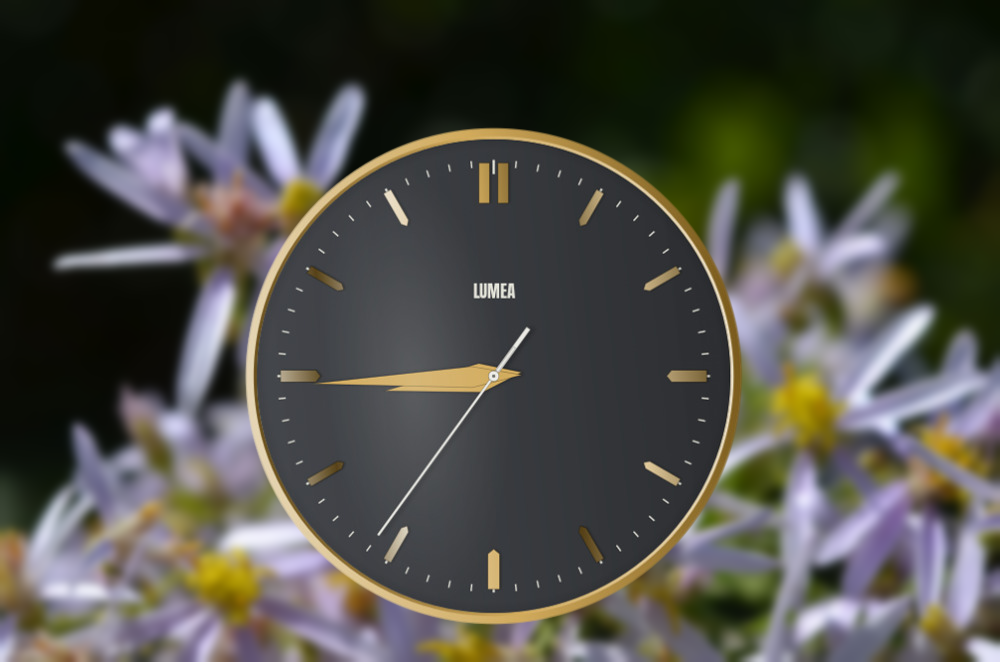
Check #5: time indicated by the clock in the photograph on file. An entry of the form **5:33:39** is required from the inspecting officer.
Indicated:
**8:44:36**
